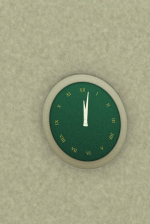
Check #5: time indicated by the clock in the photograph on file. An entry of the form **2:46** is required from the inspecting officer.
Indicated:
**12:02**
